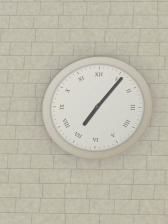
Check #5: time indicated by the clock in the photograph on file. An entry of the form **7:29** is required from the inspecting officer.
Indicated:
**7:06**
